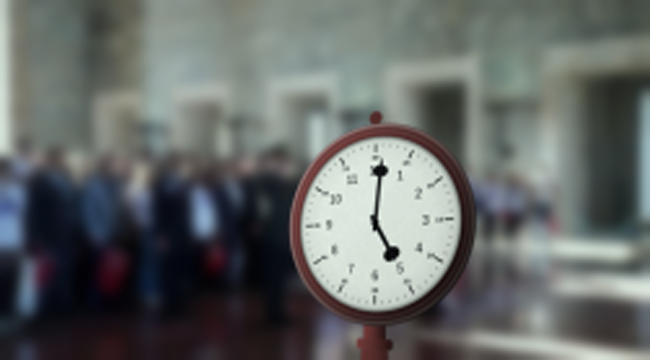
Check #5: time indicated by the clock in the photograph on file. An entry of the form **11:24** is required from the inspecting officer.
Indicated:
**5:01**
